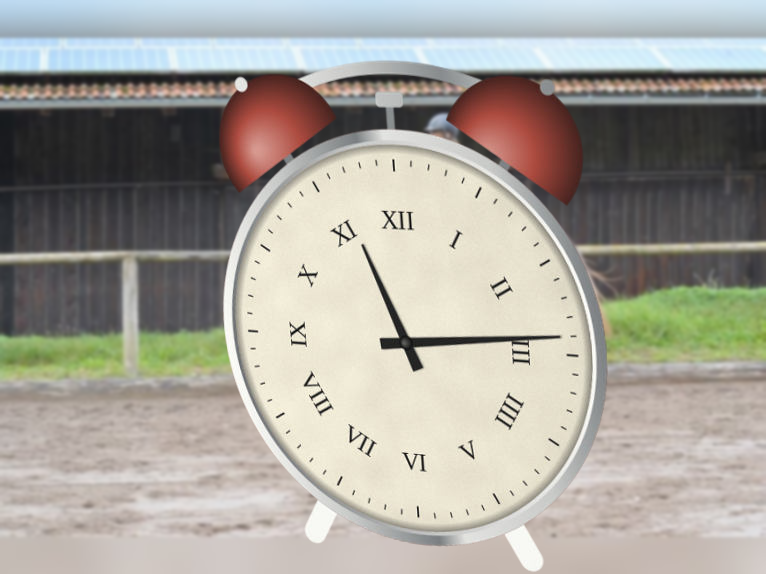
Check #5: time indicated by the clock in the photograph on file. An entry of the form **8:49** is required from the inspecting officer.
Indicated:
**11:14**
